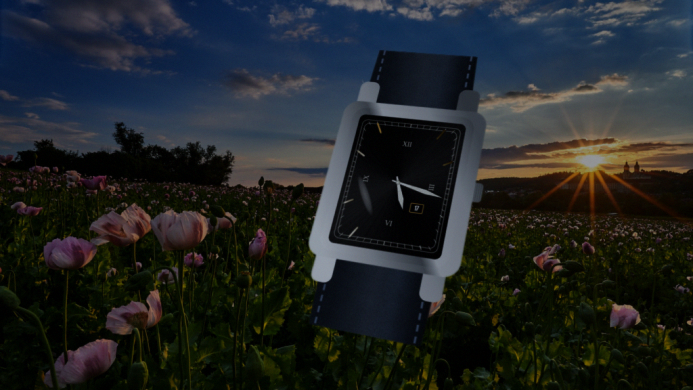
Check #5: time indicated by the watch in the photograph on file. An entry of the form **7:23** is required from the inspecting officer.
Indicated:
**5:17**
